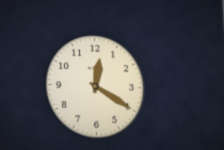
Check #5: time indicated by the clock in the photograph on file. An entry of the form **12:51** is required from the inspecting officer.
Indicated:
**12:20**
